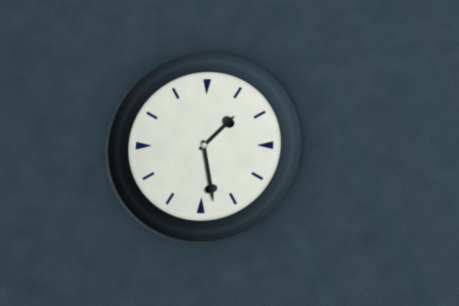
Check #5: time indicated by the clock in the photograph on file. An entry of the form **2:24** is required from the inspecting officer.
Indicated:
**1:28**
